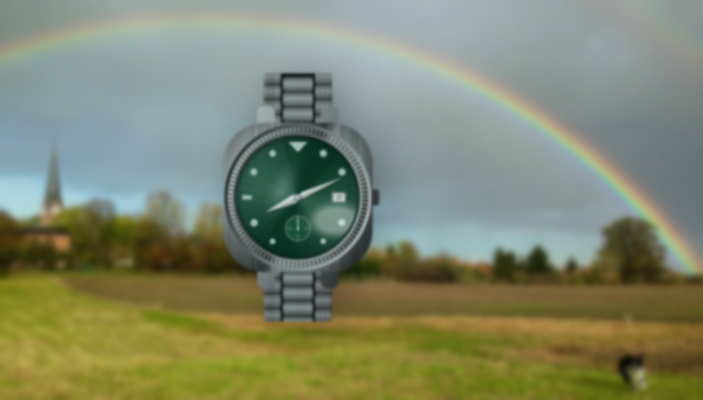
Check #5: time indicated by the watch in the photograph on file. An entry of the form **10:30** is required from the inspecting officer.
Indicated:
**8:11**
